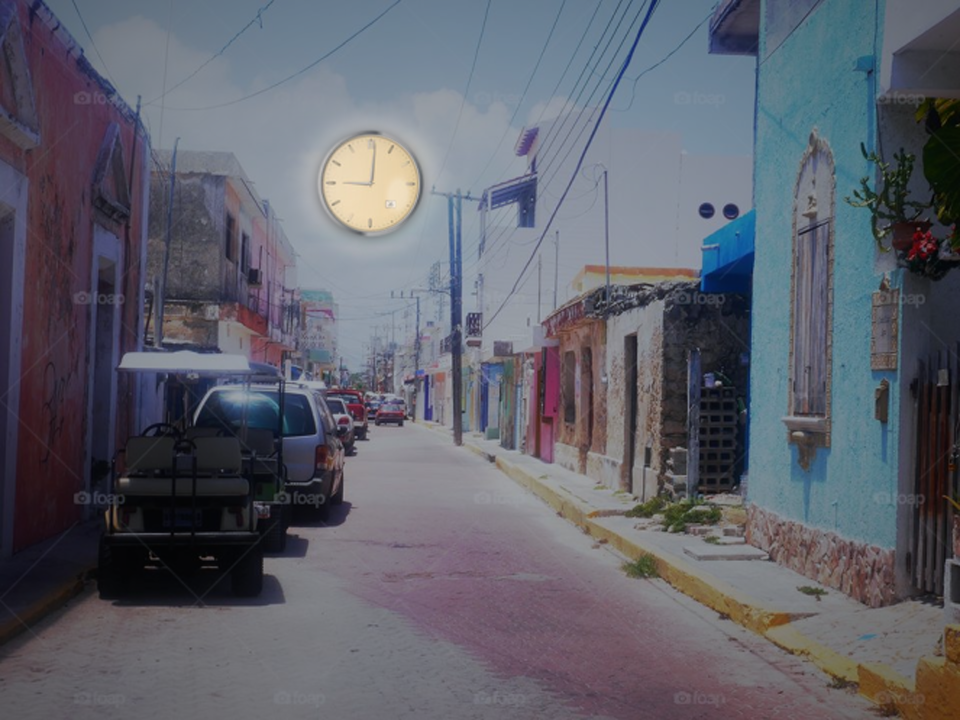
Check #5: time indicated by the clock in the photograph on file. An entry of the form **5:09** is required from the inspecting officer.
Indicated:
**9:01**
